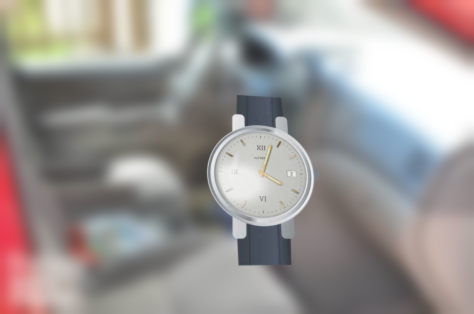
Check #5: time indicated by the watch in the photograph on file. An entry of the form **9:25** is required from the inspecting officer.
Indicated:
**4:03**
